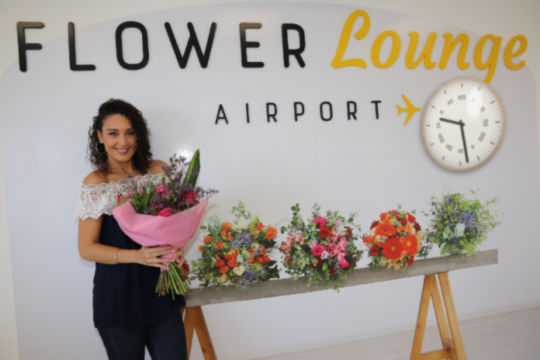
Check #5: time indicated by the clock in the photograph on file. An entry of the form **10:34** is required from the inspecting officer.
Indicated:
**9:28**
